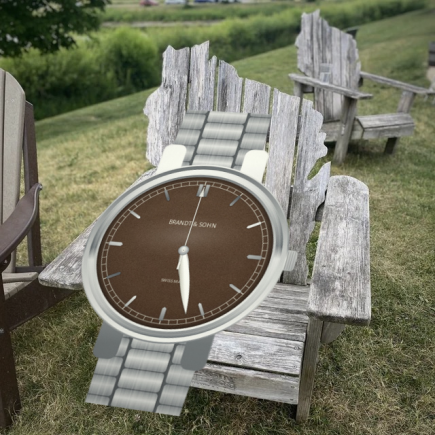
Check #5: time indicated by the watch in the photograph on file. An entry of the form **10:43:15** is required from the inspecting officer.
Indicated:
**5:27:00**
